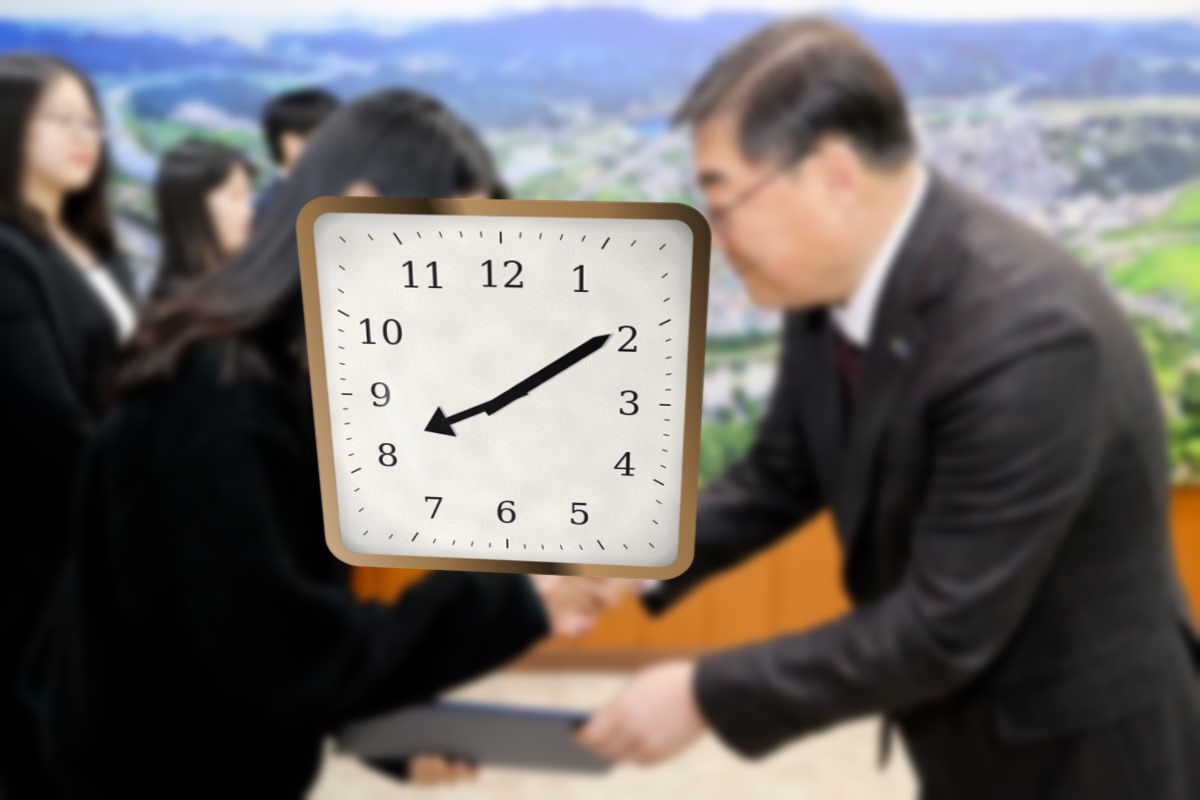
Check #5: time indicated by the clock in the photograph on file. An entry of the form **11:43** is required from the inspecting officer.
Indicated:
**8:09**
